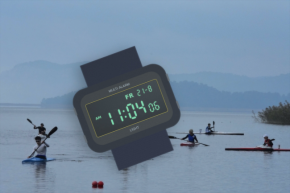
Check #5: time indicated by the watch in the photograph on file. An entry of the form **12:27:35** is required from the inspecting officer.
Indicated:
**11:04:06**
